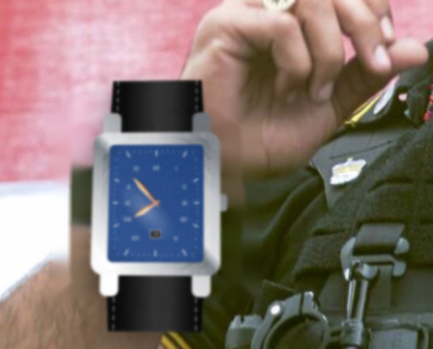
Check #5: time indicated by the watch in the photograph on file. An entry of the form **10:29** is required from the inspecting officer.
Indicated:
**7:53**
